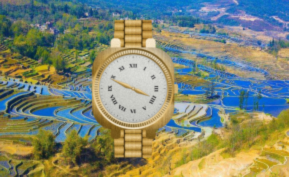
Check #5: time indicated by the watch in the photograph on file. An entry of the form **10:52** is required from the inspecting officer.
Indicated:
**3:49**
